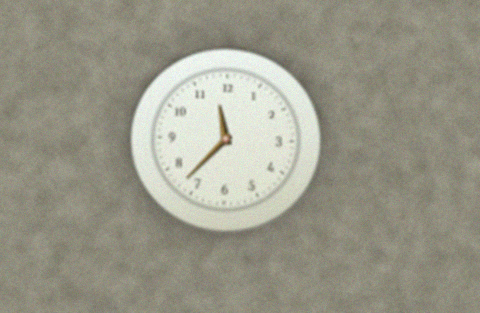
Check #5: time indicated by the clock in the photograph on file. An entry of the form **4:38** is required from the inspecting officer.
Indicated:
**11:37**
